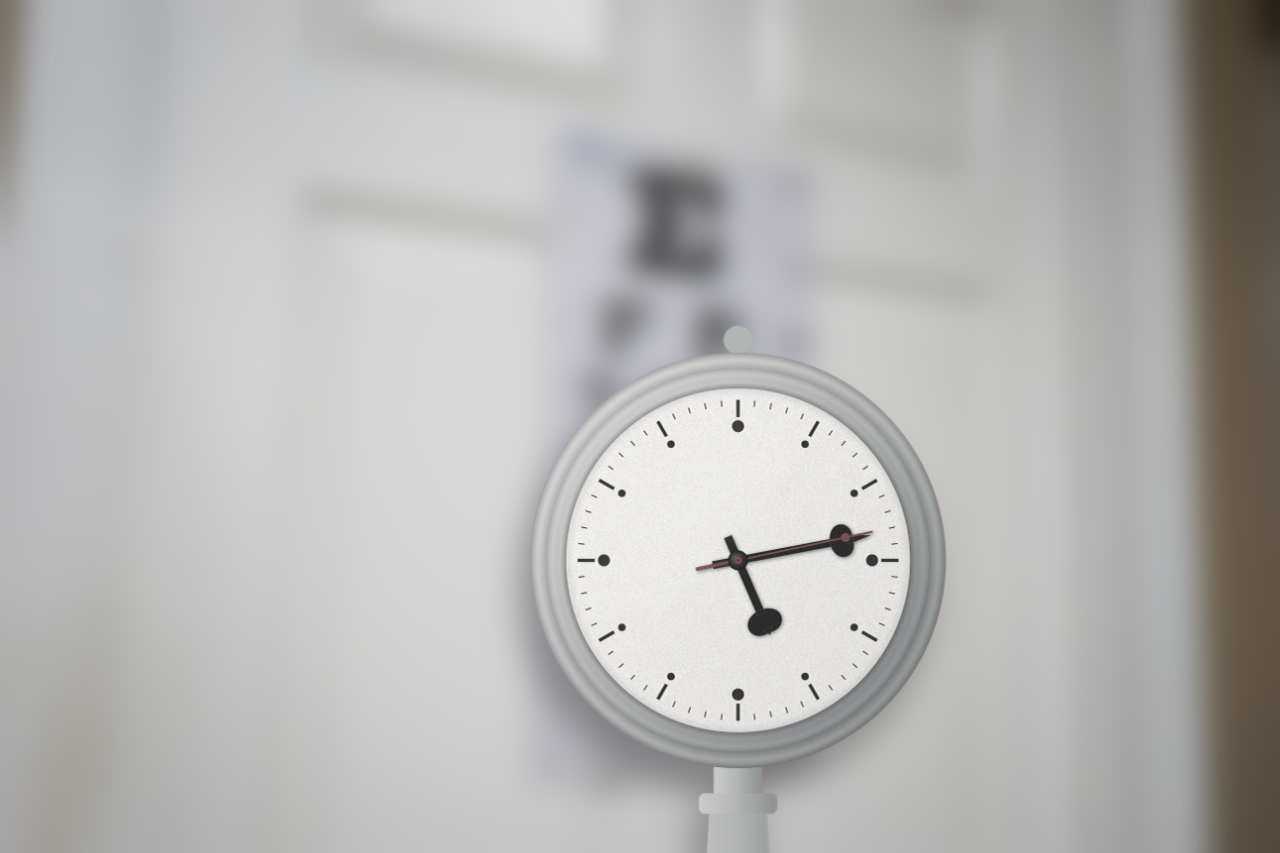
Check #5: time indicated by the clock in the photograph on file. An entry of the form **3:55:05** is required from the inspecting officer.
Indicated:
**5:13:13**
